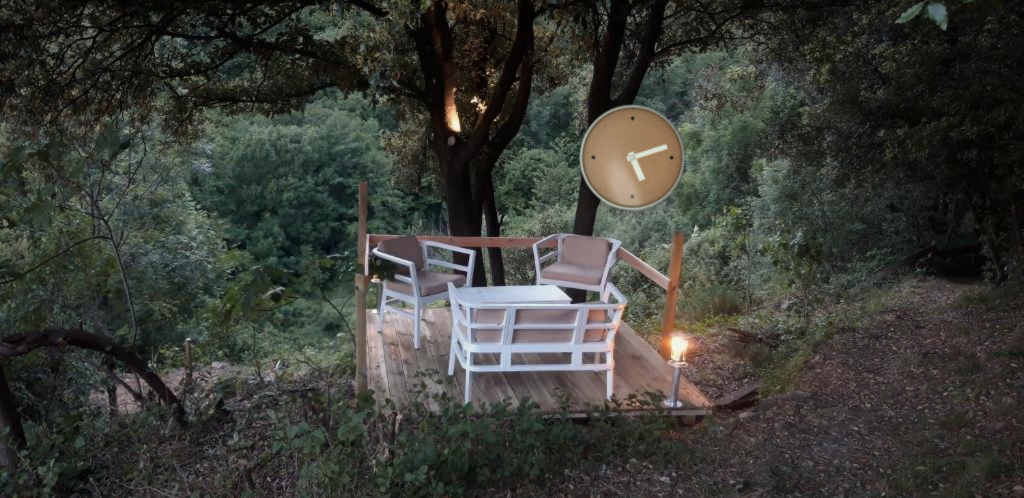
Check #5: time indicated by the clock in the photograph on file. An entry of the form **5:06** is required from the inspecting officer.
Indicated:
**5:12**
